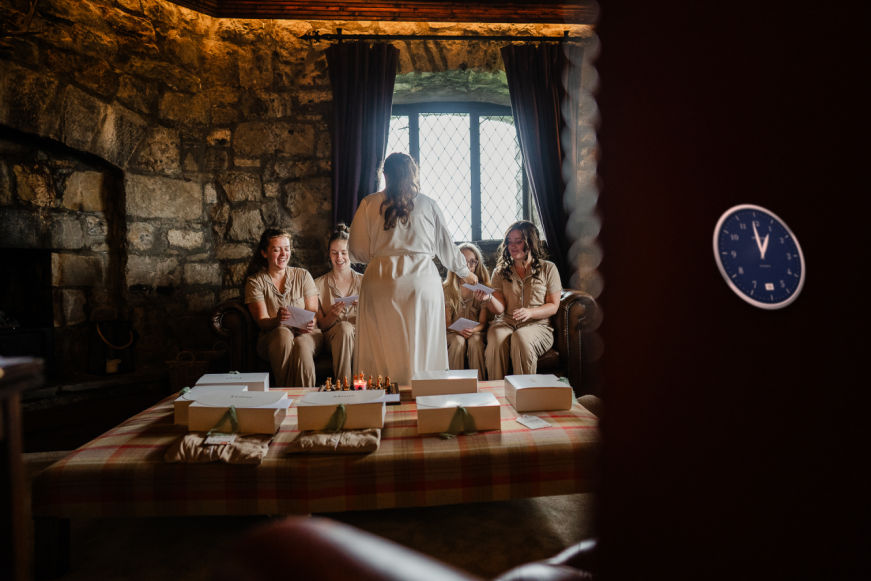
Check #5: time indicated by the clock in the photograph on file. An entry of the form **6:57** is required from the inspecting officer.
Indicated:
**12:59**
